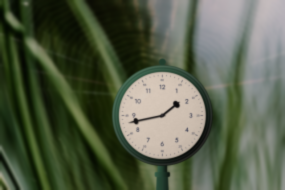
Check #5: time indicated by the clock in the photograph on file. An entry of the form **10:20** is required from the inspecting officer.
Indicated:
**1:43**
